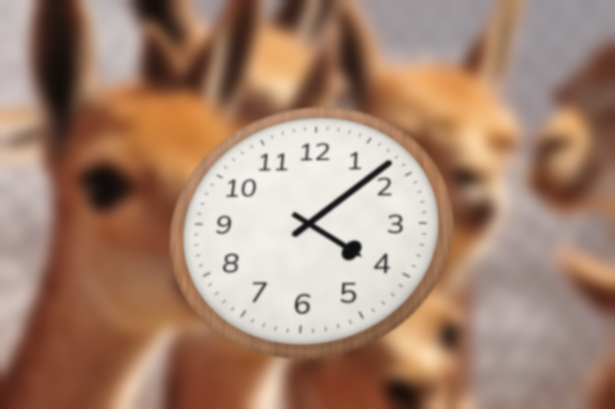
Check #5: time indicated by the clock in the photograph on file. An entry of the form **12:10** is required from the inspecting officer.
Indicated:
**4:08**
